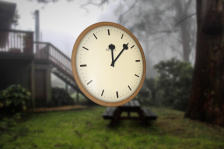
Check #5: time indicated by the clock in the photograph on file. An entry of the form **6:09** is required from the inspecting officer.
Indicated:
**12:08**
